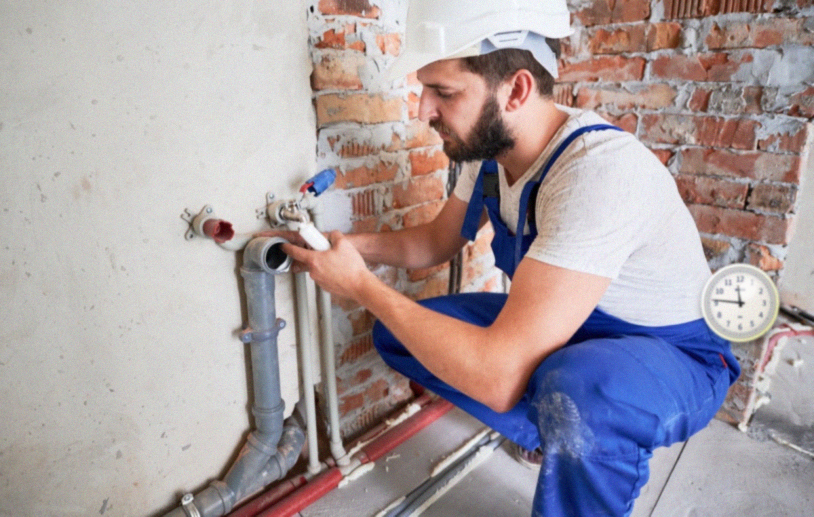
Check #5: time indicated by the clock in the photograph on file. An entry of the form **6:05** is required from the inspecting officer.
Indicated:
**11:46**
